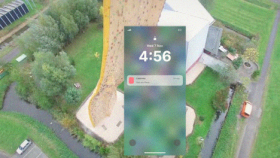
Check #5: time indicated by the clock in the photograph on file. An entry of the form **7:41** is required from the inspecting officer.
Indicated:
**4:56**
